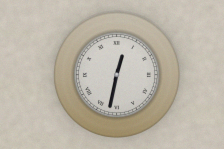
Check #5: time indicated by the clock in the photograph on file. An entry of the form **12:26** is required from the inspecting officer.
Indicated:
**12:32**
